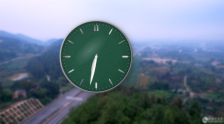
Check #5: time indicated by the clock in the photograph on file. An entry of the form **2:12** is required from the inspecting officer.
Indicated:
**6:32**
